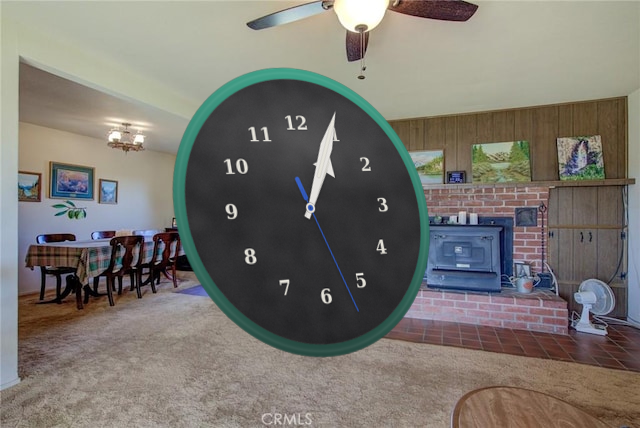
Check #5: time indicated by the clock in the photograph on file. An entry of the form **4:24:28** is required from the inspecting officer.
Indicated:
**1:04:27**
